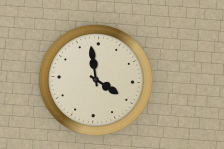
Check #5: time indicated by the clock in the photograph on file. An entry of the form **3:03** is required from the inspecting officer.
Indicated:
**3:58**
